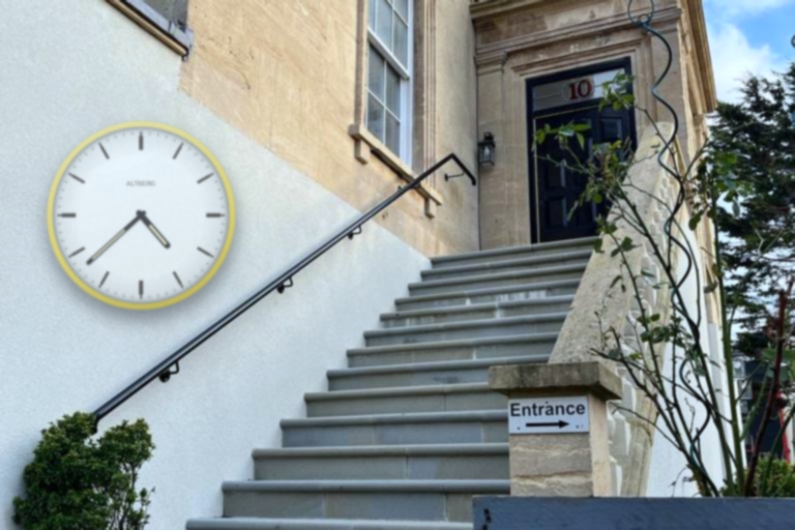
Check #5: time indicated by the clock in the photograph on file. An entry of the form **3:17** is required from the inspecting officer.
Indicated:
**4:38**
